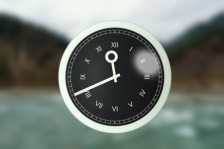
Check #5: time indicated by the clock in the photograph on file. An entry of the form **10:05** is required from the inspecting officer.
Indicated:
**11:41**
